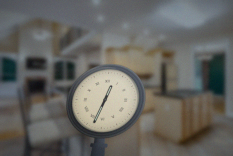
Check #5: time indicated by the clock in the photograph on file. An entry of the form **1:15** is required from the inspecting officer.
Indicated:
**12:33**
